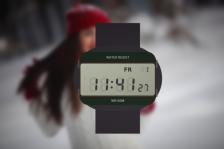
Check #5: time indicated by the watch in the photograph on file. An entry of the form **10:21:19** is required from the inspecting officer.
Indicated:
**11:41:27**
